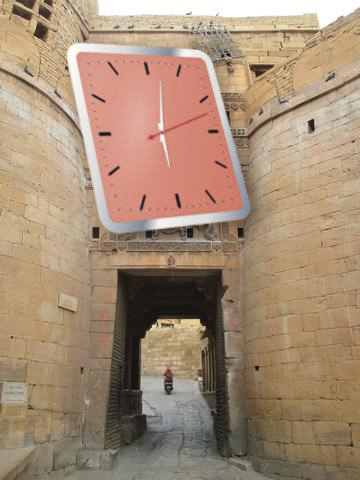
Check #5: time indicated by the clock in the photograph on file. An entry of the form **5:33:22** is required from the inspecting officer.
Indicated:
**6:02:12**
